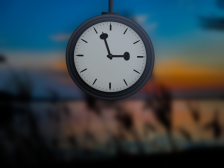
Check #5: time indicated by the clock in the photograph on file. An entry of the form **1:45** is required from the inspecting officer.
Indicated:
**2:57**
